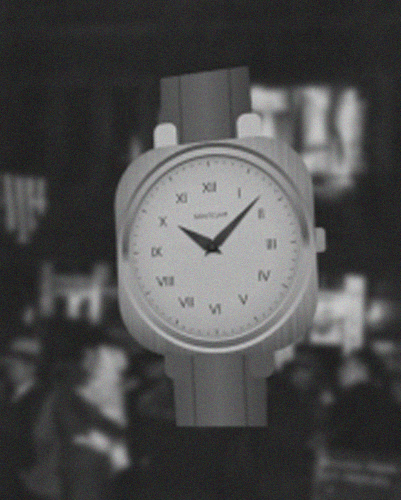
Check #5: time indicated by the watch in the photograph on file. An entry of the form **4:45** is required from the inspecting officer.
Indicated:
**10:08**
